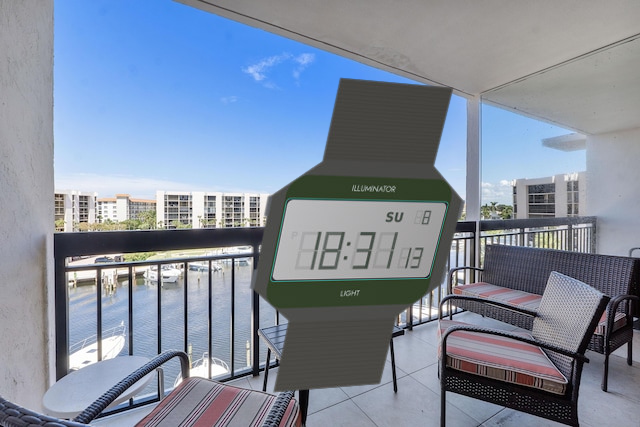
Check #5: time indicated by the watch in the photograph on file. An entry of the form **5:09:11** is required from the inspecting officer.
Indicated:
**18:31:13**
